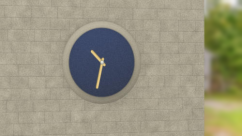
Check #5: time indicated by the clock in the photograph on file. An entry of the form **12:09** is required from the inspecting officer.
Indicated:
**10:32**
